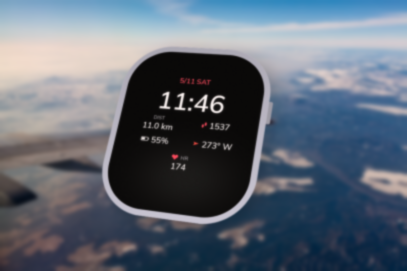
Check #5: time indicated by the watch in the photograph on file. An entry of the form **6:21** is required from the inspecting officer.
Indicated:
**11:46**
